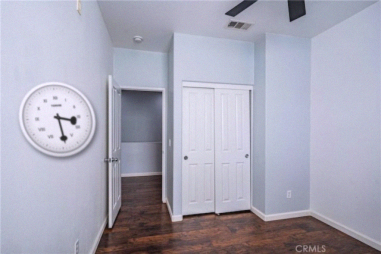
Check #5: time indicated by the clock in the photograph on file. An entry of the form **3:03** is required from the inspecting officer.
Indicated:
**3:29**
